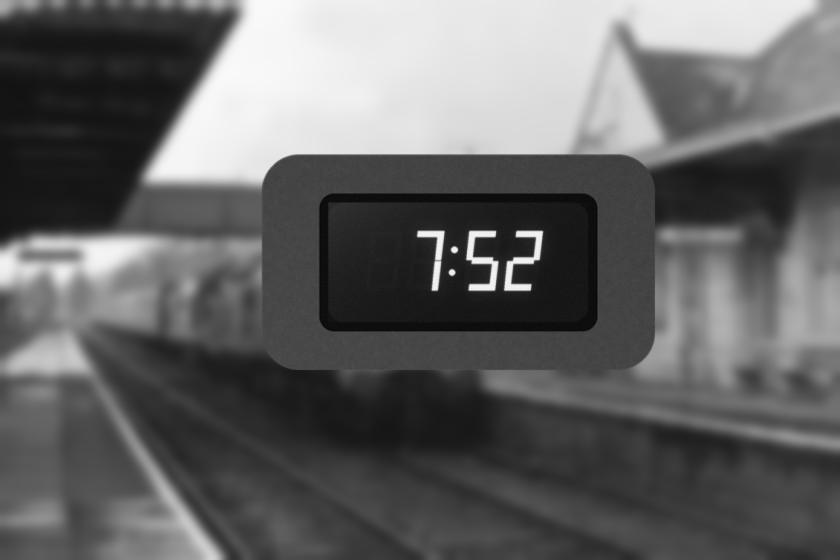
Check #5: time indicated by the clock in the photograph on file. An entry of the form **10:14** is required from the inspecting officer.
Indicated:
**7:52**
